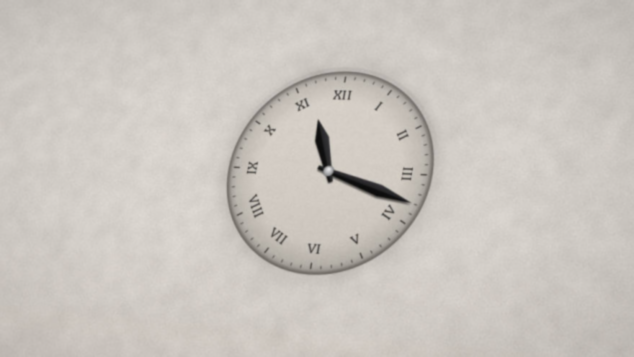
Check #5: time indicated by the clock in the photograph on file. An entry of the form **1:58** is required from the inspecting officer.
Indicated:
**11:18**
